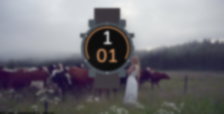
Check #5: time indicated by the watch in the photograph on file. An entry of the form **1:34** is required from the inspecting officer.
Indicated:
**1:01**
